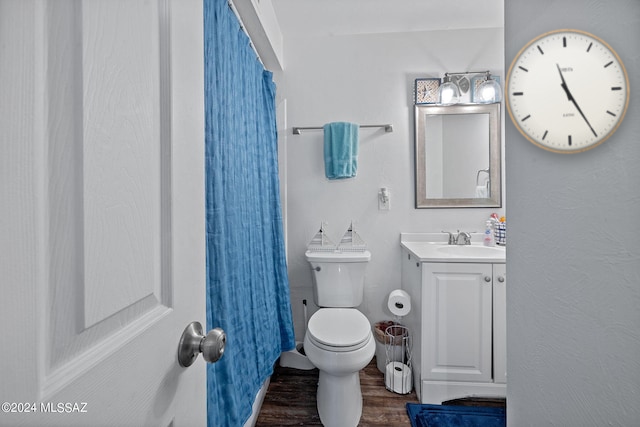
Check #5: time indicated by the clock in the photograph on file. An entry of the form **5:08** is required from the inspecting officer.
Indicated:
**11:25**
